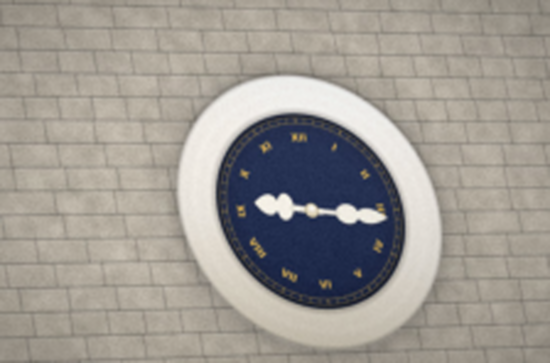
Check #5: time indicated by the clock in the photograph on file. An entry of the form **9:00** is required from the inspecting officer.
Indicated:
**9:16**
